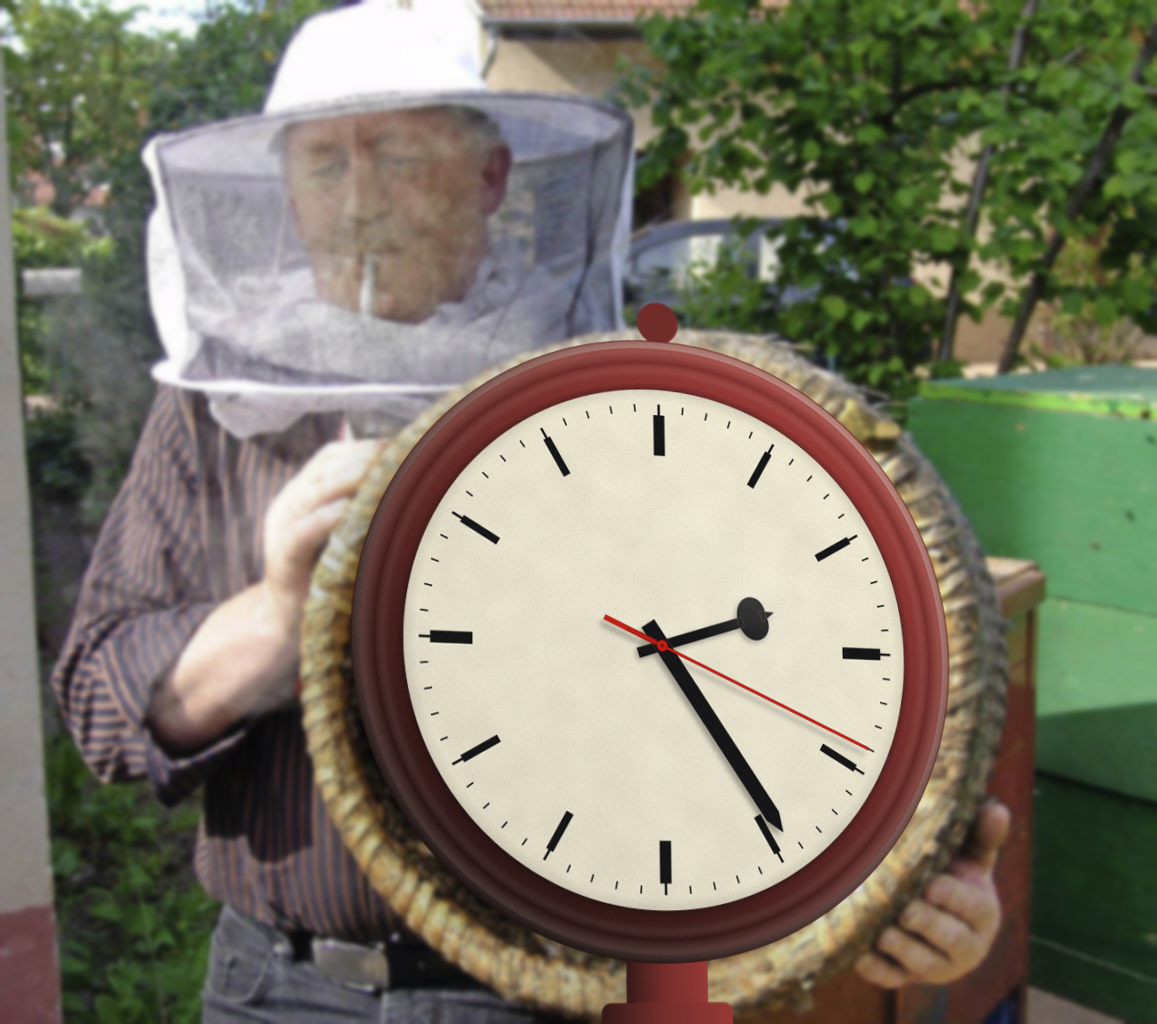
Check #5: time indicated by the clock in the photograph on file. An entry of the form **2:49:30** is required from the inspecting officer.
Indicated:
**2:24:19**
